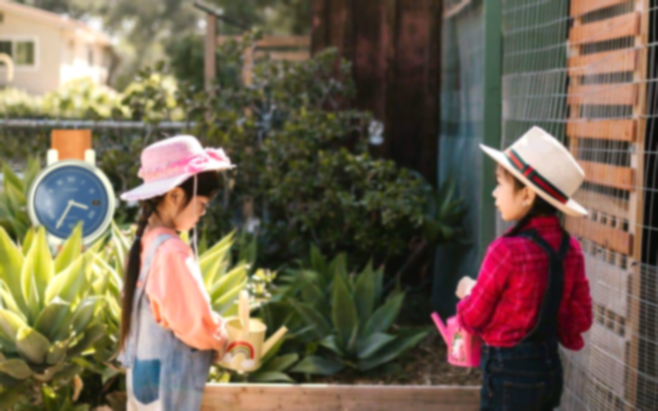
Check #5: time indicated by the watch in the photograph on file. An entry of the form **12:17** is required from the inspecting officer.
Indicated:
**3:35**
